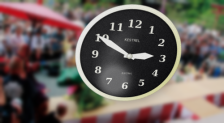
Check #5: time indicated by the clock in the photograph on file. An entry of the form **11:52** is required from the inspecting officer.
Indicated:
**2:50**
